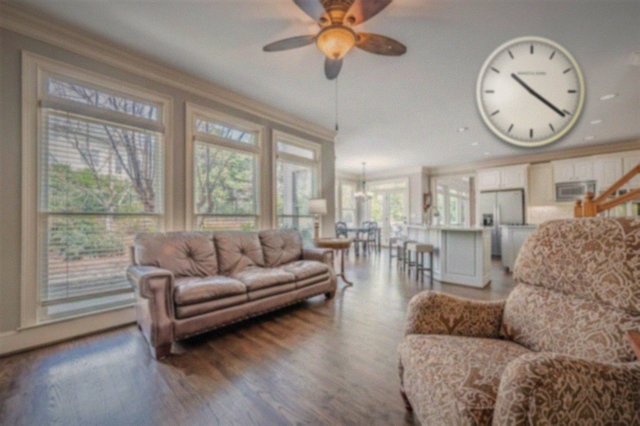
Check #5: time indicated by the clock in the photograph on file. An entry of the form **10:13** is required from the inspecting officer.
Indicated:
**10:21**
